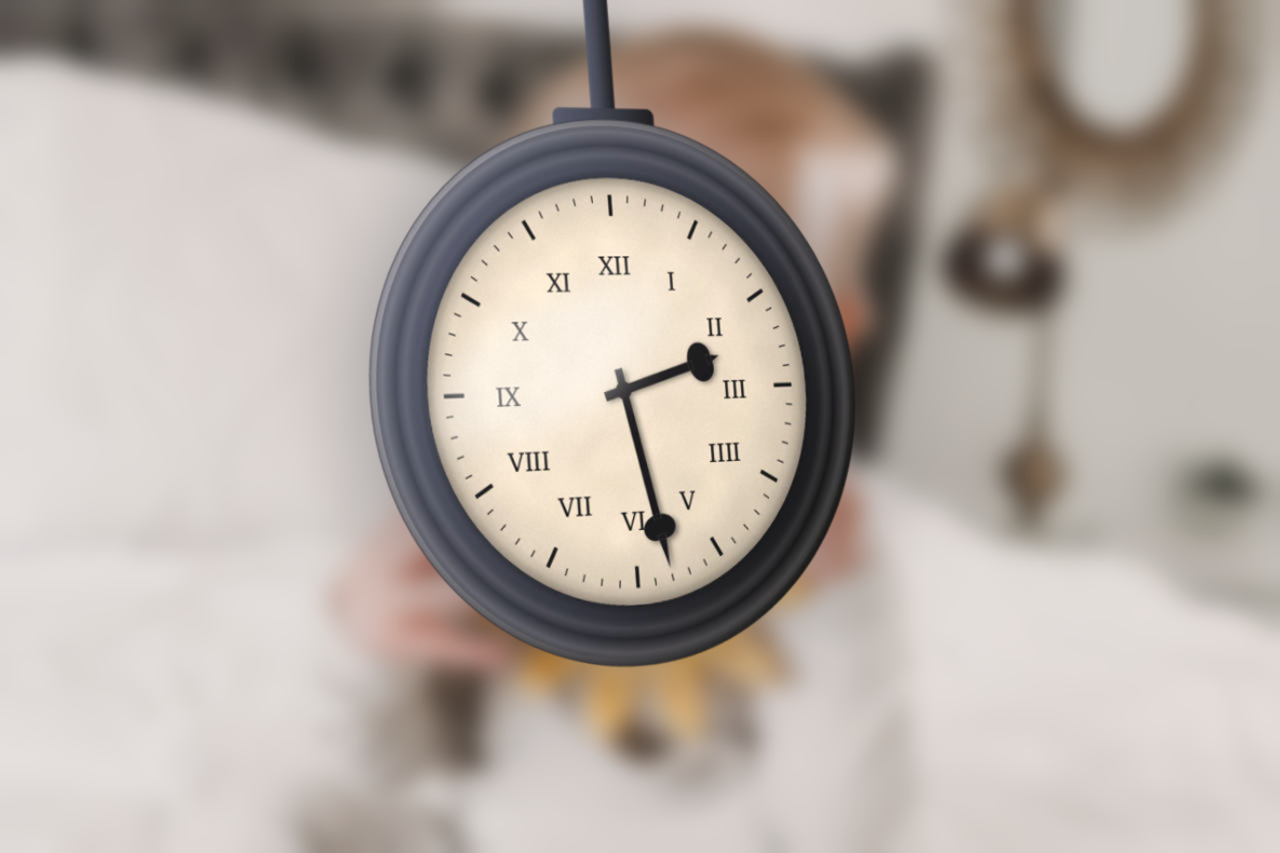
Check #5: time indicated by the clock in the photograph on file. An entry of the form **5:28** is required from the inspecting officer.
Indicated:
**2:28**
